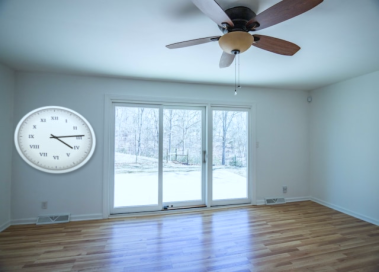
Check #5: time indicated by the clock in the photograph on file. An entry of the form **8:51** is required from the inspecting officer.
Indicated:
**4:14**
